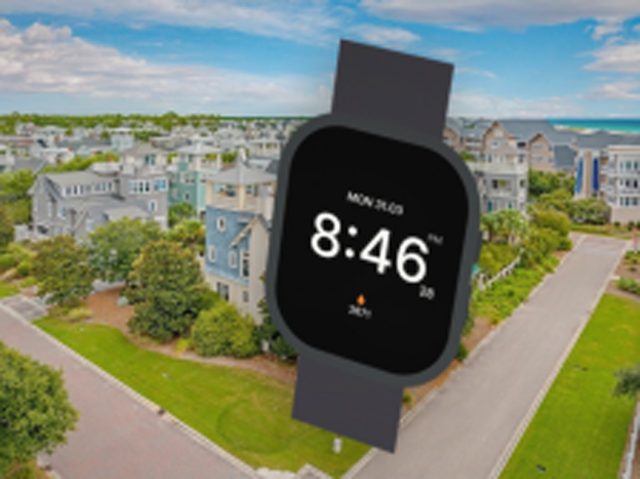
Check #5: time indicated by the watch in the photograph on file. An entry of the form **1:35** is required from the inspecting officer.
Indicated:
**8:46**
